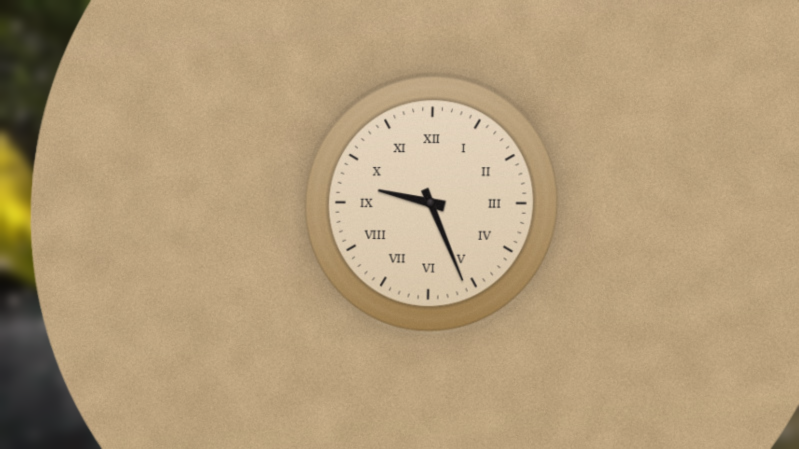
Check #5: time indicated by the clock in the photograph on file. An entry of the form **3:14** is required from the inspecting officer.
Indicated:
**9:26**
